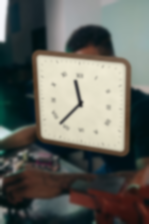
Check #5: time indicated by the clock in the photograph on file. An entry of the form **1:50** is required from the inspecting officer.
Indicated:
**11:37**
